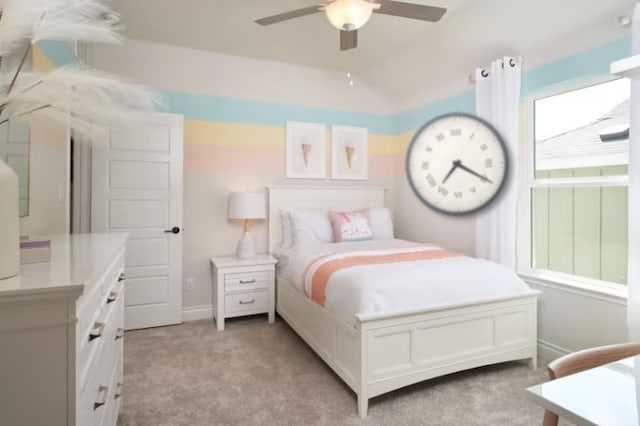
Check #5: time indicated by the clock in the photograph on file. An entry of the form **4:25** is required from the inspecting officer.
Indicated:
**7:20**
